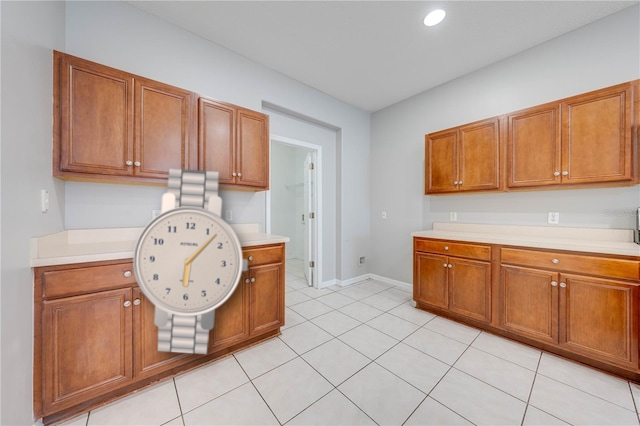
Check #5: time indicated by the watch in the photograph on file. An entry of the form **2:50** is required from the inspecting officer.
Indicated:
**6:07**
